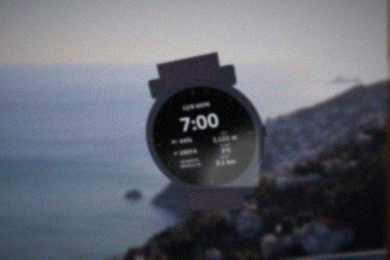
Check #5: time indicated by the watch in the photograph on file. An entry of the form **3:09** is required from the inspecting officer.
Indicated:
**7:00**
